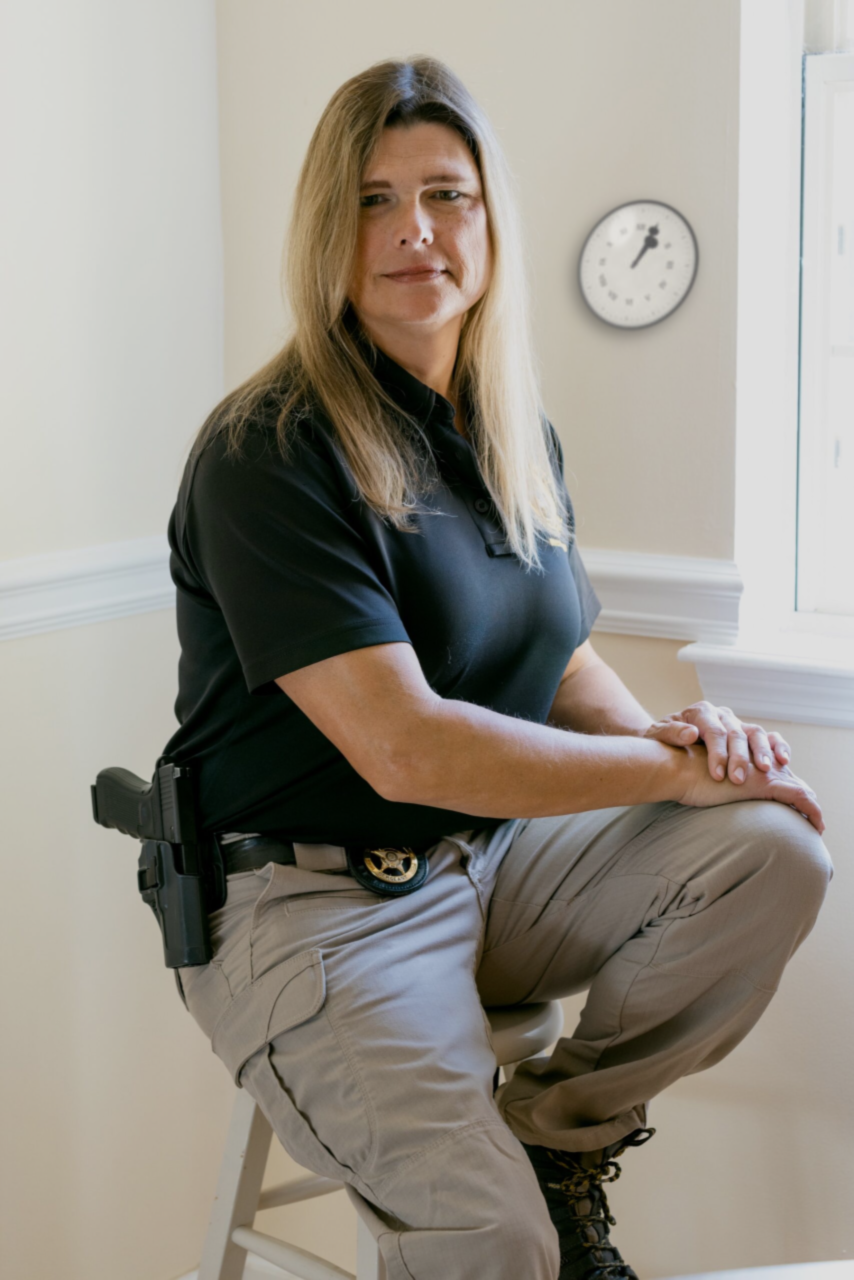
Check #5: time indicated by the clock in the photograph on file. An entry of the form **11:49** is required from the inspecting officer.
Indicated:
**1:04**
